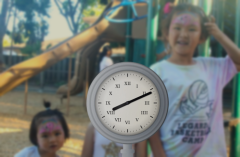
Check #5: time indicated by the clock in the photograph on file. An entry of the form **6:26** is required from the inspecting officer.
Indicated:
**8:11**
